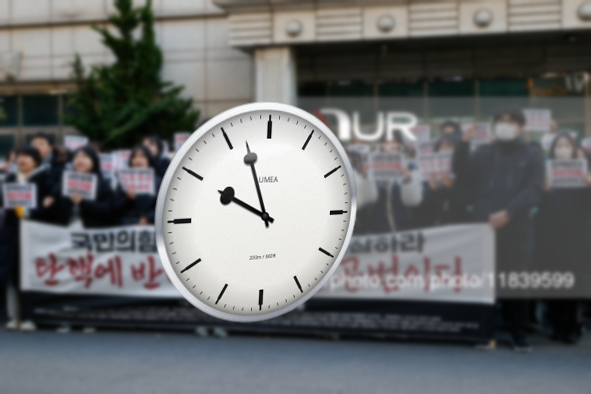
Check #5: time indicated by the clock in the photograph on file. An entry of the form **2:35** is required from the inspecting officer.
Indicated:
**9:57**
